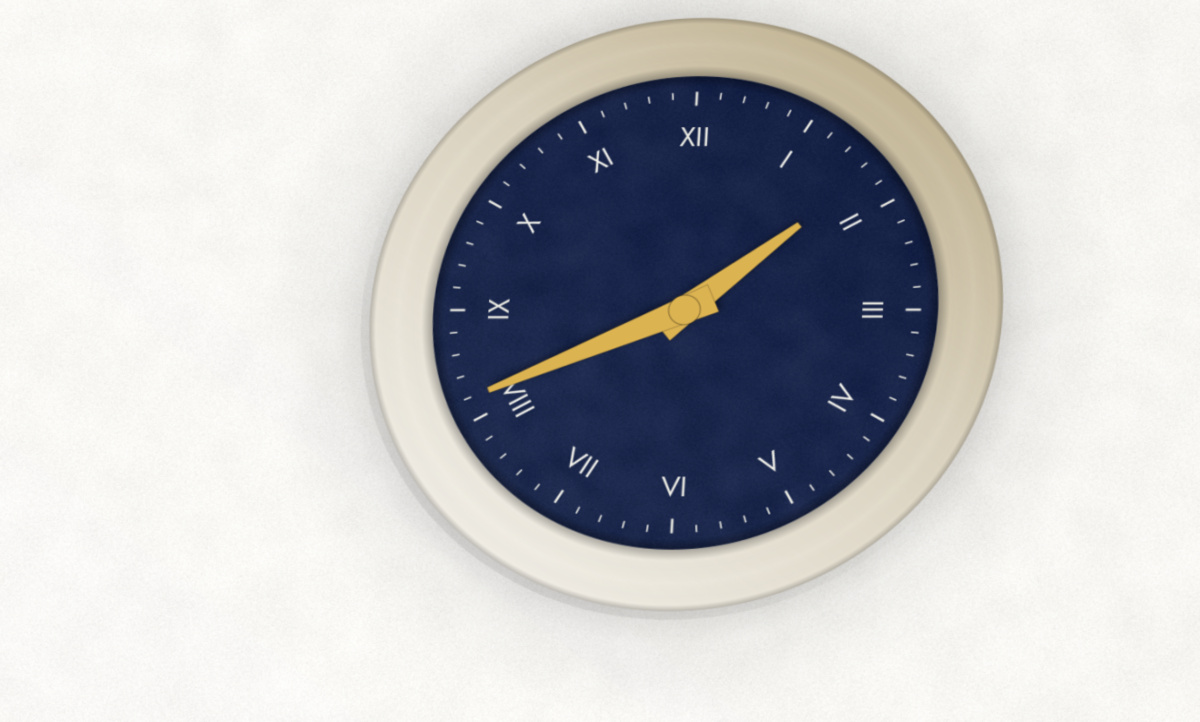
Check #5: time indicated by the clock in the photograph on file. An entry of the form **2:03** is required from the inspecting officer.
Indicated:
**1:41**
